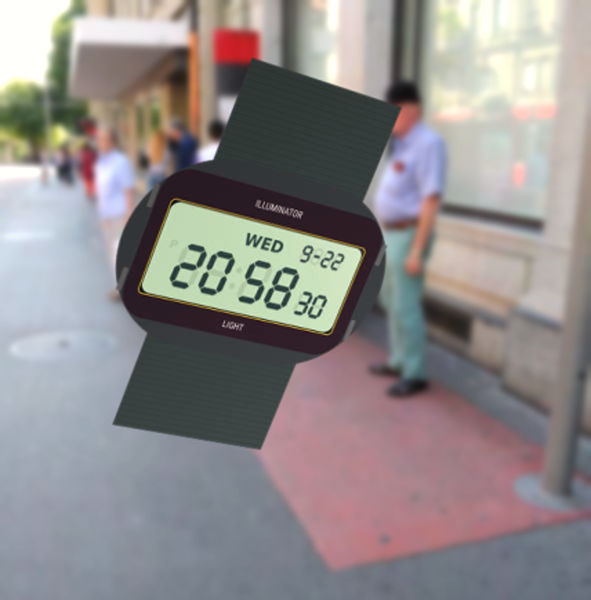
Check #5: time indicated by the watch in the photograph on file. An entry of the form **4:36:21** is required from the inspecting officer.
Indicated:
**20:58:30**
